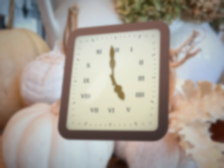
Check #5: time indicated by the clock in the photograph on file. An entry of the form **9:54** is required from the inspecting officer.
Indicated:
**4:59**
